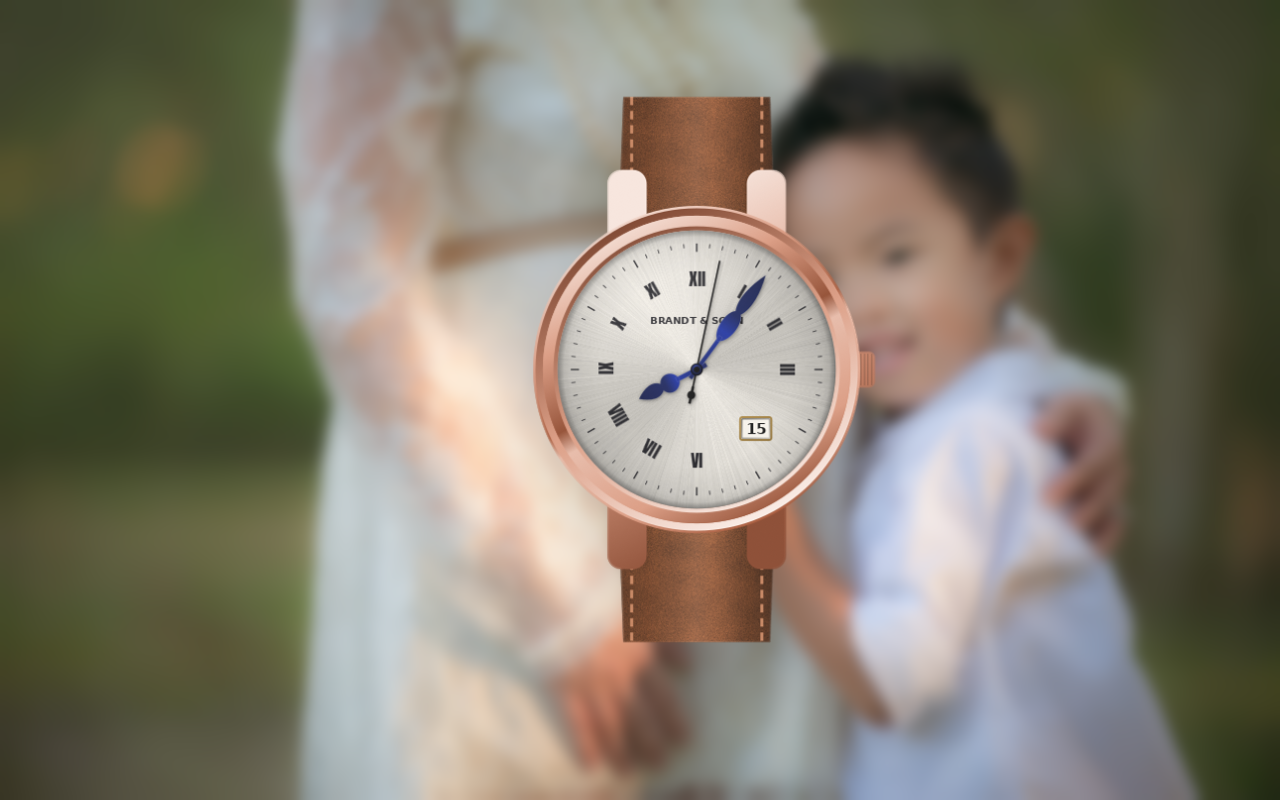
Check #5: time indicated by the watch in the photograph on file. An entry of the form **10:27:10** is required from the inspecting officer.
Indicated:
**8:06:02**
